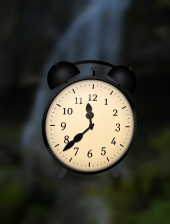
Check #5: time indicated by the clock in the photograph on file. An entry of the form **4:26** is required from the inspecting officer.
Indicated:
**11:38**
